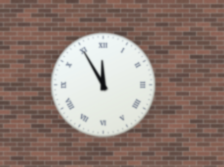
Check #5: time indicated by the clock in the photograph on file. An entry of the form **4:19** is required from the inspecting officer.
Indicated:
**11:55**
